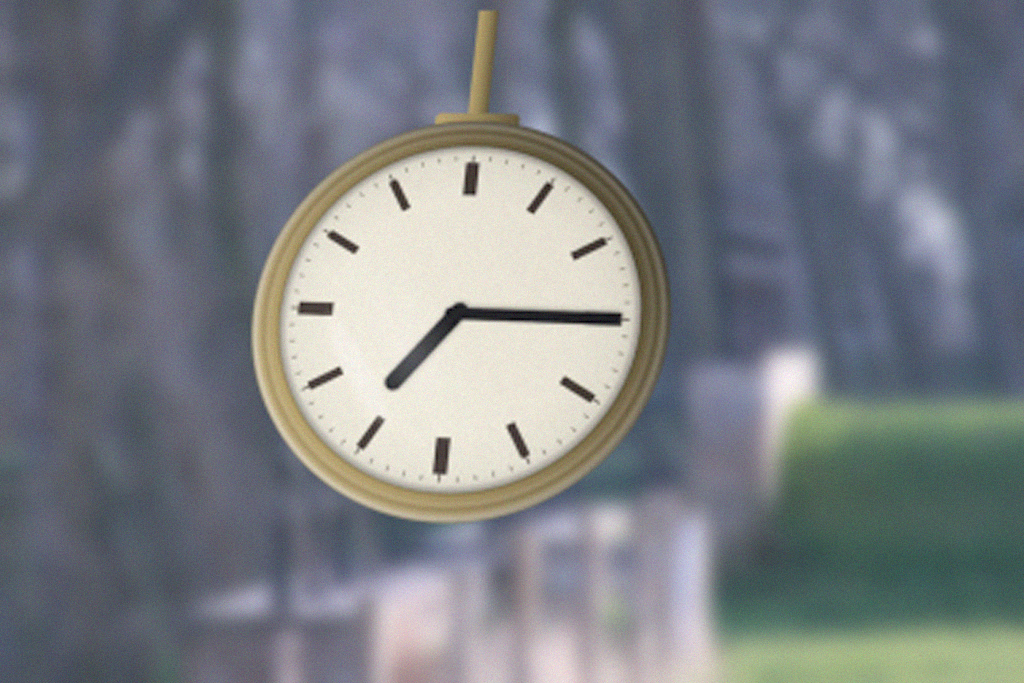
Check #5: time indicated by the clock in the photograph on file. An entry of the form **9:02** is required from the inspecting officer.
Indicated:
**7:15**
